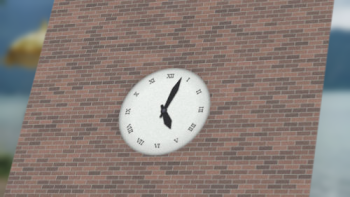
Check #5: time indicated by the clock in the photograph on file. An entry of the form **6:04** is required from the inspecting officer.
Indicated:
**5:03**
